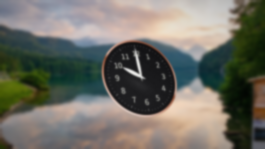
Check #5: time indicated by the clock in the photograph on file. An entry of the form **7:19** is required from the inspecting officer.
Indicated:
**10:00**
